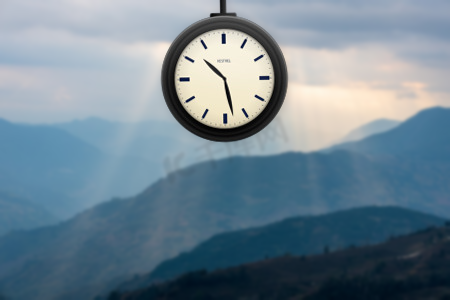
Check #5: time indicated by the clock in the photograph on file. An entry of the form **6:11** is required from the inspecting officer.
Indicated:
**10:28**
